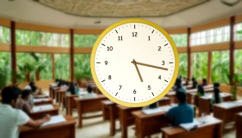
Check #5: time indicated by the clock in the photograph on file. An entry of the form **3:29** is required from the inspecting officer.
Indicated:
**5:17**
